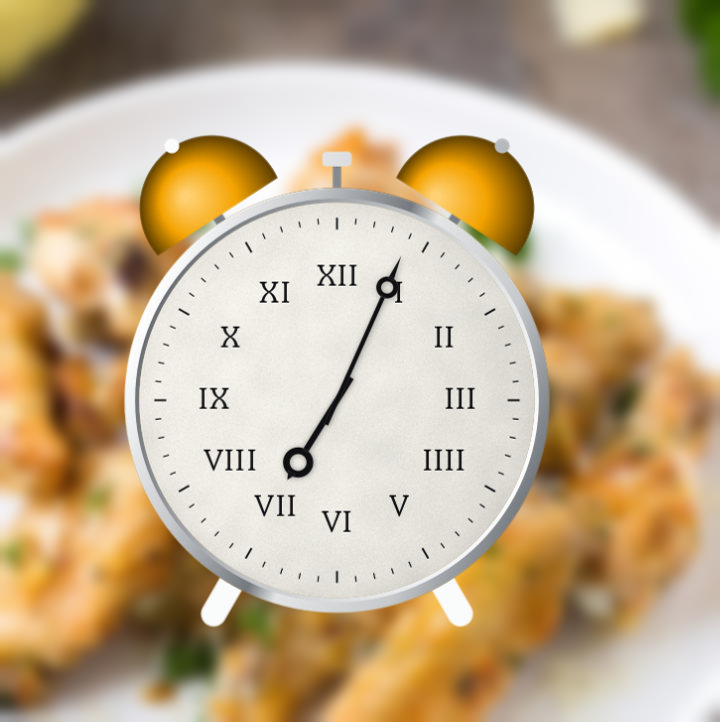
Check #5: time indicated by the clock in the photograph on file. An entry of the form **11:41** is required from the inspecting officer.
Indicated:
**7:04**
